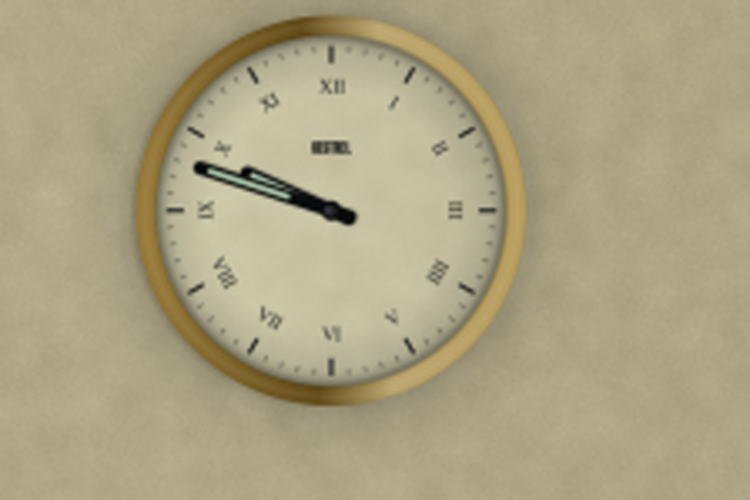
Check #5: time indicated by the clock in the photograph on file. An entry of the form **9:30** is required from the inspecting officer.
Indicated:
**9:48**
